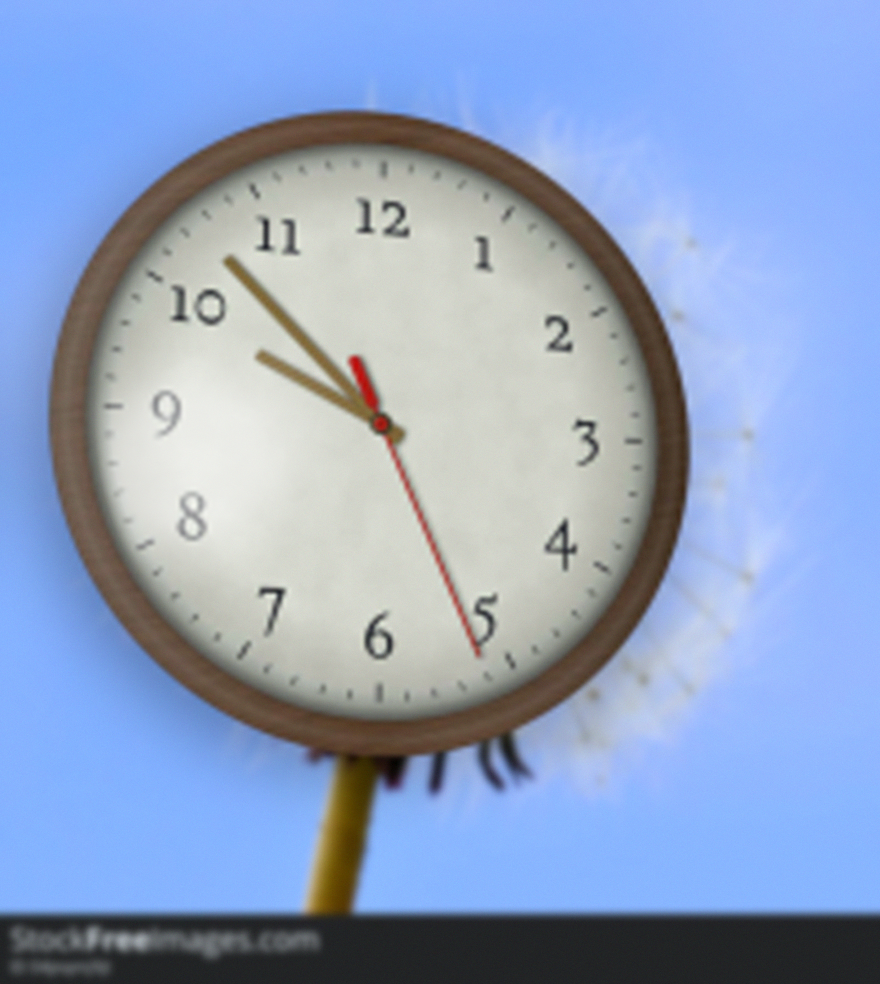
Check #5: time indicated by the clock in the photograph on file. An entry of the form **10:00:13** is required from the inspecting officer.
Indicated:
**9:52:26**
